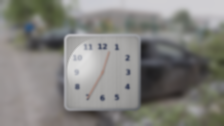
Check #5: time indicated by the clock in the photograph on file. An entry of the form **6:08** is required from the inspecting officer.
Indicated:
**12:35**
